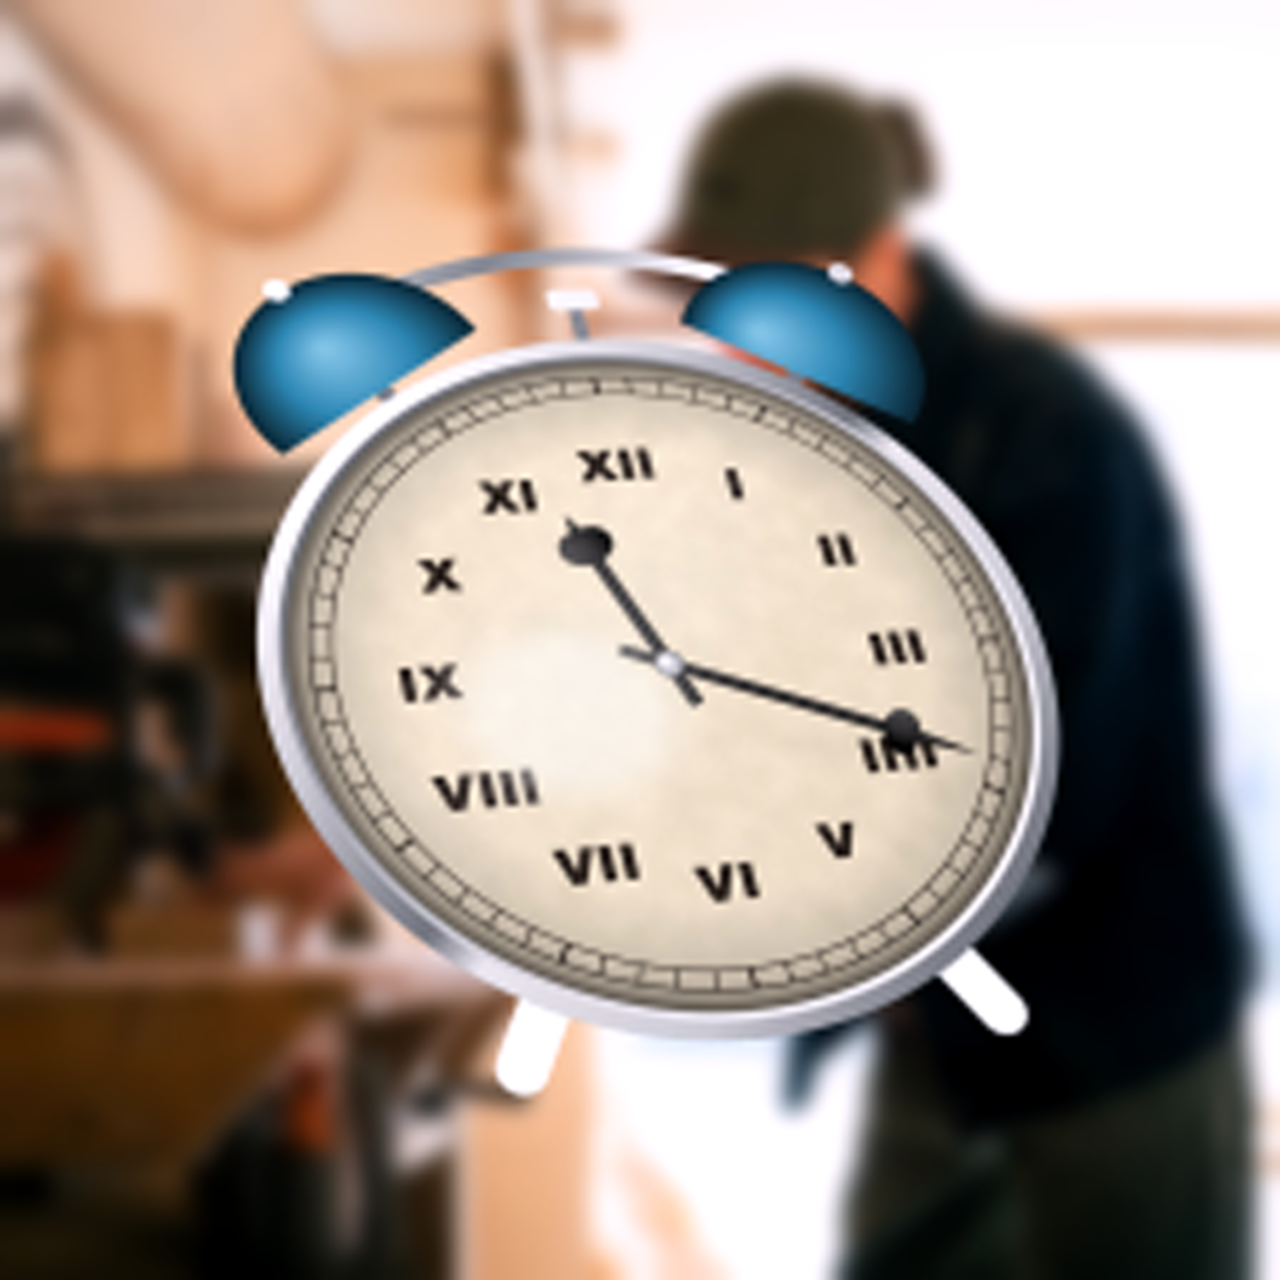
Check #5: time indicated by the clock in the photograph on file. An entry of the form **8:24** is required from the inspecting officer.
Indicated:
**11:19**
